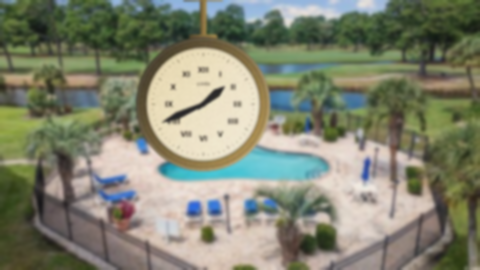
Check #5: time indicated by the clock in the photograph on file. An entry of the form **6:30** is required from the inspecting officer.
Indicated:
**1:41**
